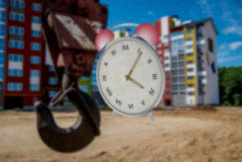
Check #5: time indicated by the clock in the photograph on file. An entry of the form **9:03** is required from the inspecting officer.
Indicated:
**4:06**
